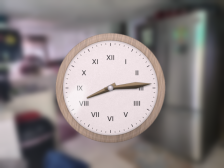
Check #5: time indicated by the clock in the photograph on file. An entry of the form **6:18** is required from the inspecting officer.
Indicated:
**8:14**
